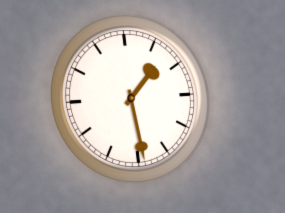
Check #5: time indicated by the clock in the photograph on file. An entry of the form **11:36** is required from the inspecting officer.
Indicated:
**1:29**
